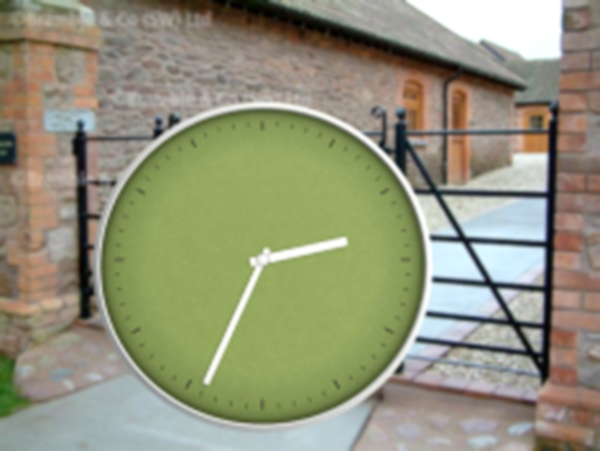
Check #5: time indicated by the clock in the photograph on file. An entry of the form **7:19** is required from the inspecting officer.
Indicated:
**2:34**
